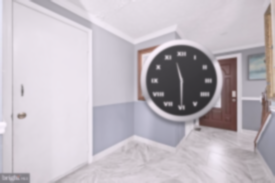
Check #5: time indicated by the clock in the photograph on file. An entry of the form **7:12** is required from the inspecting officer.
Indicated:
**11:30**
